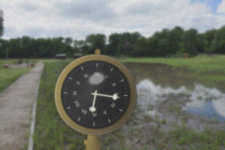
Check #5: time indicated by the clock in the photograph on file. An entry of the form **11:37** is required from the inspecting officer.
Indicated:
**6:16**
